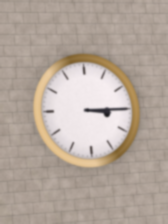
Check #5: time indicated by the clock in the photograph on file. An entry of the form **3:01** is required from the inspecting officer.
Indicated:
**3:15**
